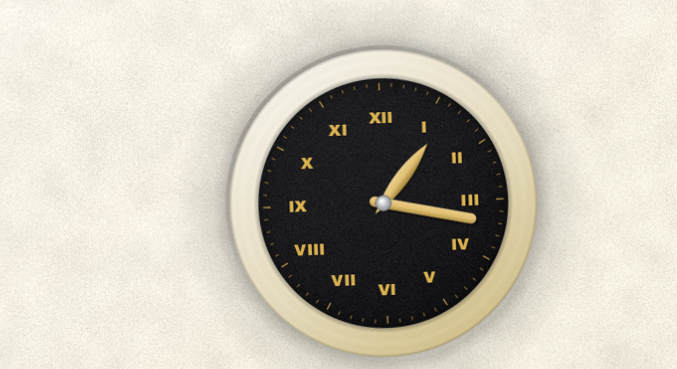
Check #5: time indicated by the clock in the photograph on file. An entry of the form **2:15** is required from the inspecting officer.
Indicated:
**1:17**
